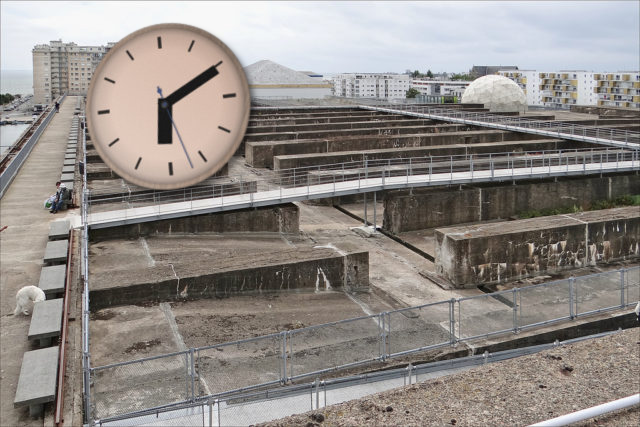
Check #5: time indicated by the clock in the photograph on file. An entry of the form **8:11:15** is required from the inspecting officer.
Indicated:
**6:10:27**
